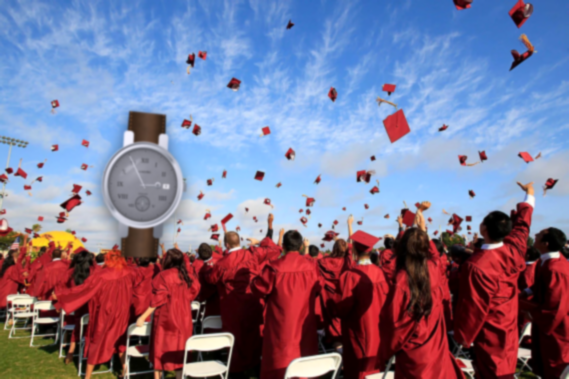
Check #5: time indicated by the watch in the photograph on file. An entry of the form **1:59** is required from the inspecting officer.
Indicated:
**2:55**
